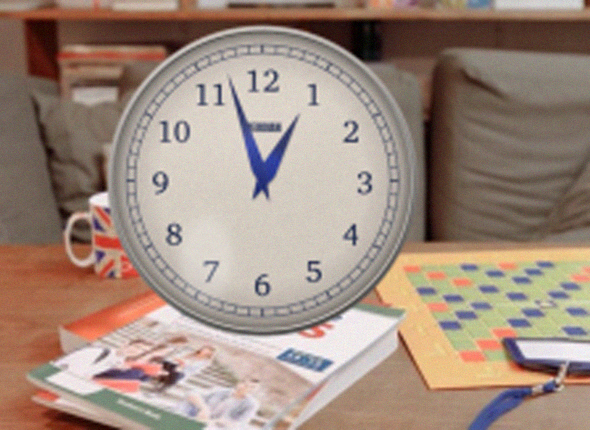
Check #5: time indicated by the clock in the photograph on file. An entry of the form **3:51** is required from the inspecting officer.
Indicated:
**12:57**
